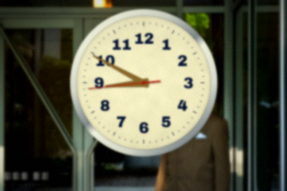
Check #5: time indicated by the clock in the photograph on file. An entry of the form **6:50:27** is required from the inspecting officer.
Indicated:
**8:49:44**
